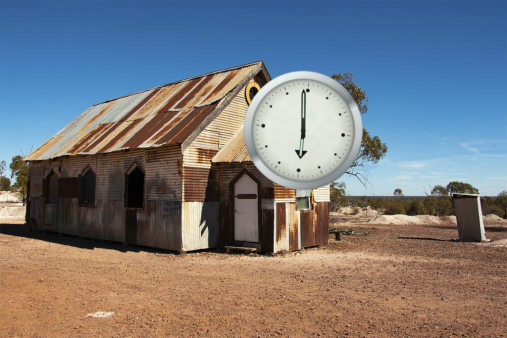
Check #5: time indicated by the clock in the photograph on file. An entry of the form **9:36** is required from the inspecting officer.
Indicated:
**5:59**
